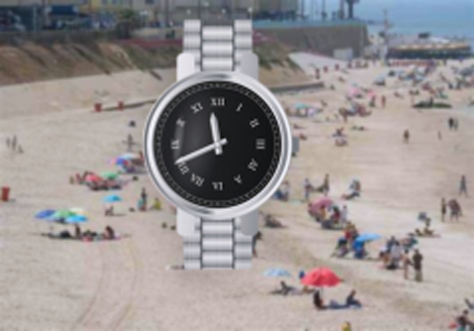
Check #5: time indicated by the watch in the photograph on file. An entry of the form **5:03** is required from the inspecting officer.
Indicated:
**11:41**
